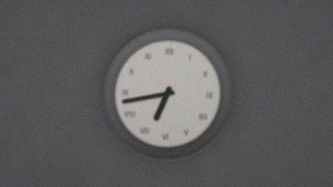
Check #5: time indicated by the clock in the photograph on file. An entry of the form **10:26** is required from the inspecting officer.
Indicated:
**6:43**
